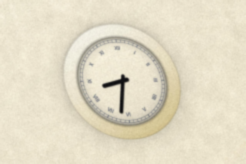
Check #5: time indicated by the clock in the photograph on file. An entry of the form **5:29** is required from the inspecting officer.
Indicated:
**8:32**
